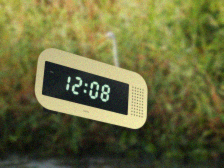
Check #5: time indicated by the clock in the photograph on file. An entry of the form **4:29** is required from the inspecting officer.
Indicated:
**12:08**
